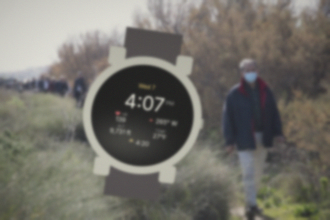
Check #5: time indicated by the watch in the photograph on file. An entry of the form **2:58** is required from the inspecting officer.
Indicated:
**4:07**
